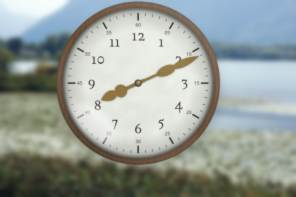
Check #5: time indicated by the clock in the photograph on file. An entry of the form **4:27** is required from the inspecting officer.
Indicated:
**8:11**
